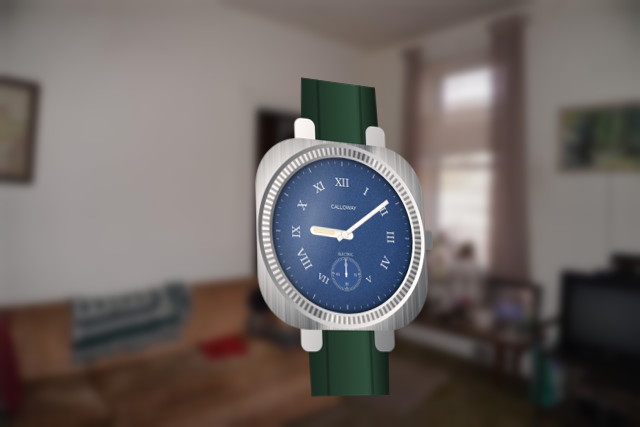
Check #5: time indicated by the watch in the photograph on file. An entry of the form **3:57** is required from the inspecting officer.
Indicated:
**9:09**
